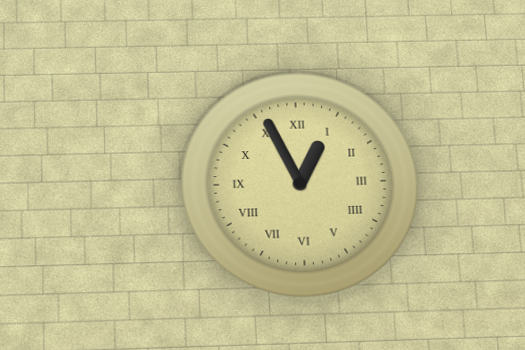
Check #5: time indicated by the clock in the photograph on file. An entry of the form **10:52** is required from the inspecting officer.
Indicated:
**12:56**
